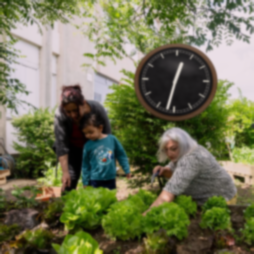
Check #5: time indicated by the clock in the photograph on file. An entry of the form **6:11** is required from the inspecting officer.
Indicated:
**12:32**
